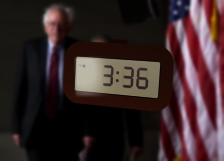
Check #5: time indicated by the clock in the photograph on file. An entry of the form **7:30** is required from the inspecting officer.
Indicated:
**3:36**
